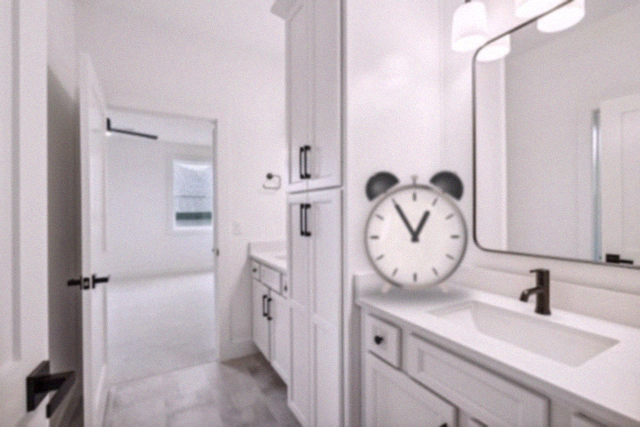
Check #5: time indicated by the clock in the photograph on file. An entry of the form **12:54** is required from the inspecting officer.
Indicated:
**12:55**
